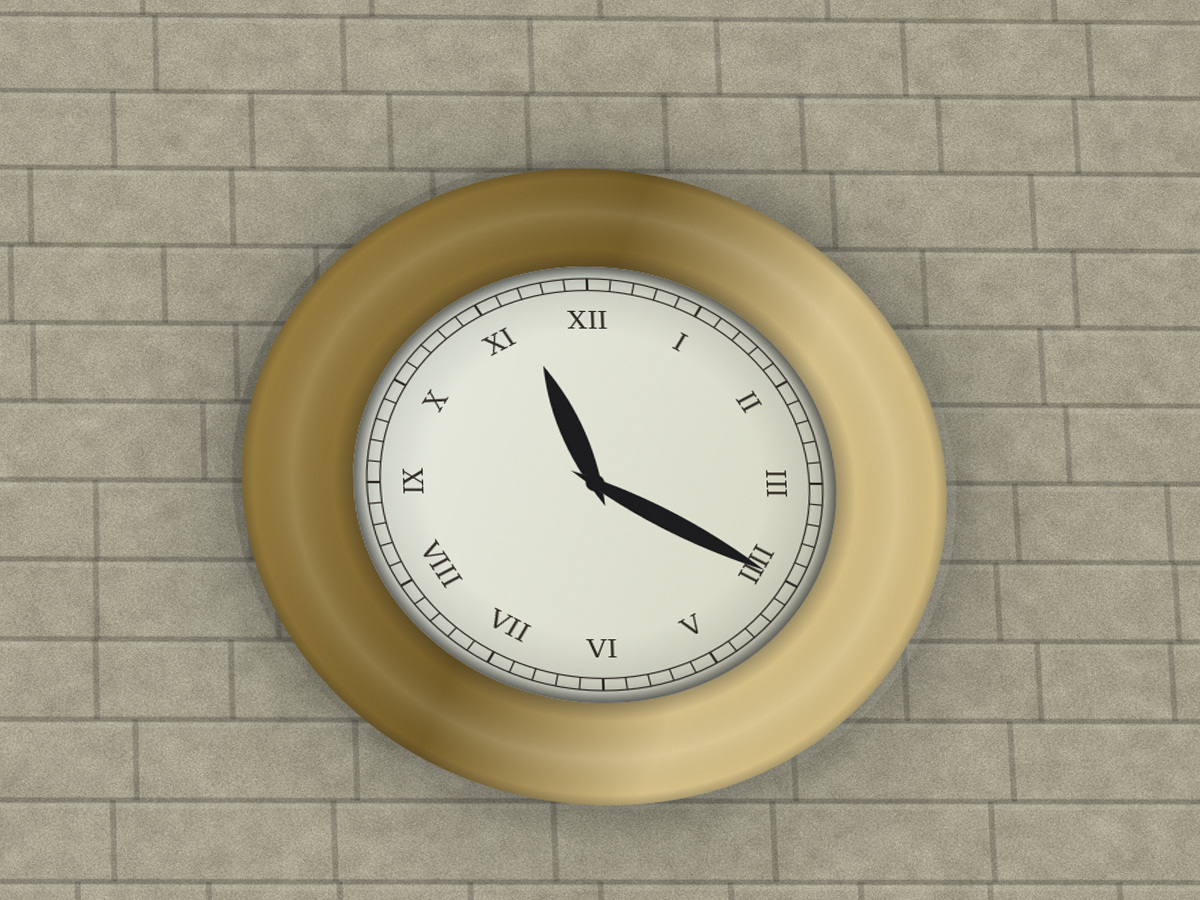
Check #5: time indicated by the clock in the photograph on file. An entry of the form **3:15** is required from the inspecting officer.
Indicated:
**11:20**
